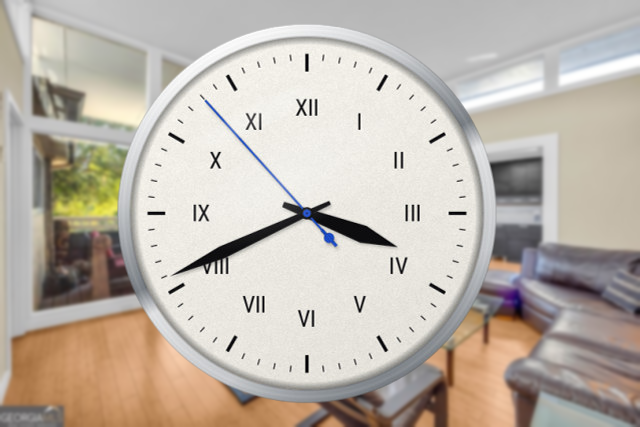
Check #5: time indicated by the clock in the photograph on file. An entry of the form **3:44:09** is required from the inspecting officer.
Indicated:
**3:40:53**
